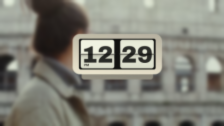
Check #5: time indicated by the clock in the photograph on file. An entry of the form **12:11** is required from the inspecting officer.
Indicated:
**12:29**
